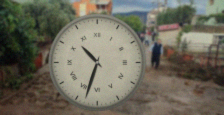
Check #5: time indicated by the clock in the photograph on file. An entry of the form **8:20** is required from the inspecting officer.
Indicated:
**10:33**
